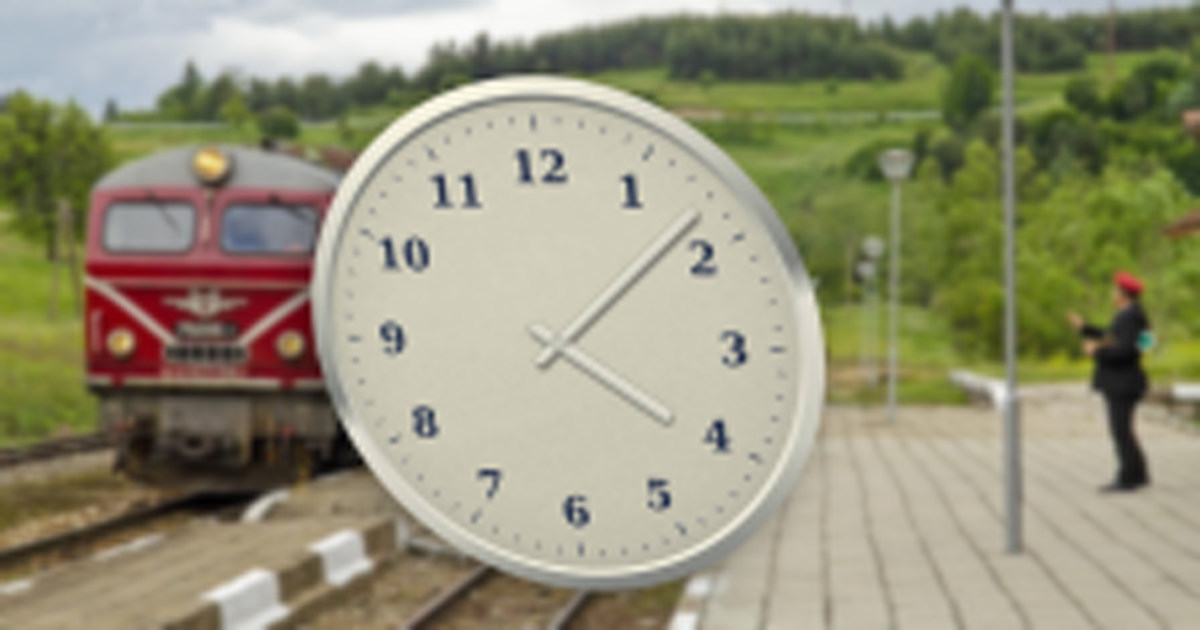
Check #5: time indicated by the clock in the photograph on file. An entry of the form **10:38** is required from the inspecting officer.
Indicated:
**4:08**
